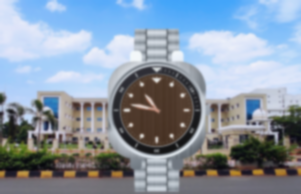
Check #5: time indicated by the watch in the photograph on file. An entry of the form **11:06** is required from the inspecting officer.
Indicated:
**10:47**
